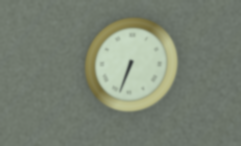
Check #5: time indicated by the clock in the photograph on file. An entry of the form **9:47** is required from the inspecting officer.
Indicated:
**6:33**
